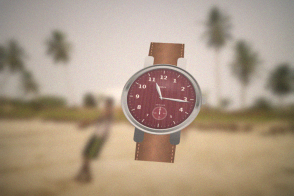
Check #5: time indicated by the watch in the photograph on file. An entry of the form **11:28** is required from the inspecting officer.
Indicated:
**11:16**
